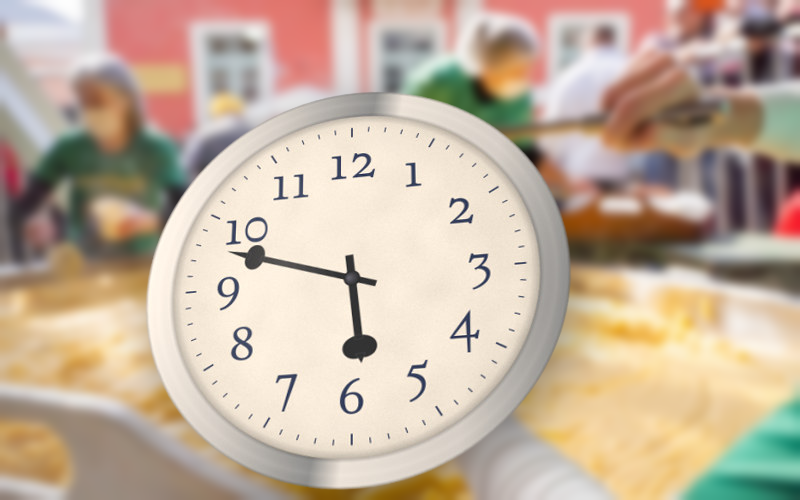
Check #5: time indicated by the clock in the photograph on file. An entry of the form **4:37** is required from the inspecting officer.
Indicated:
**5:48**
